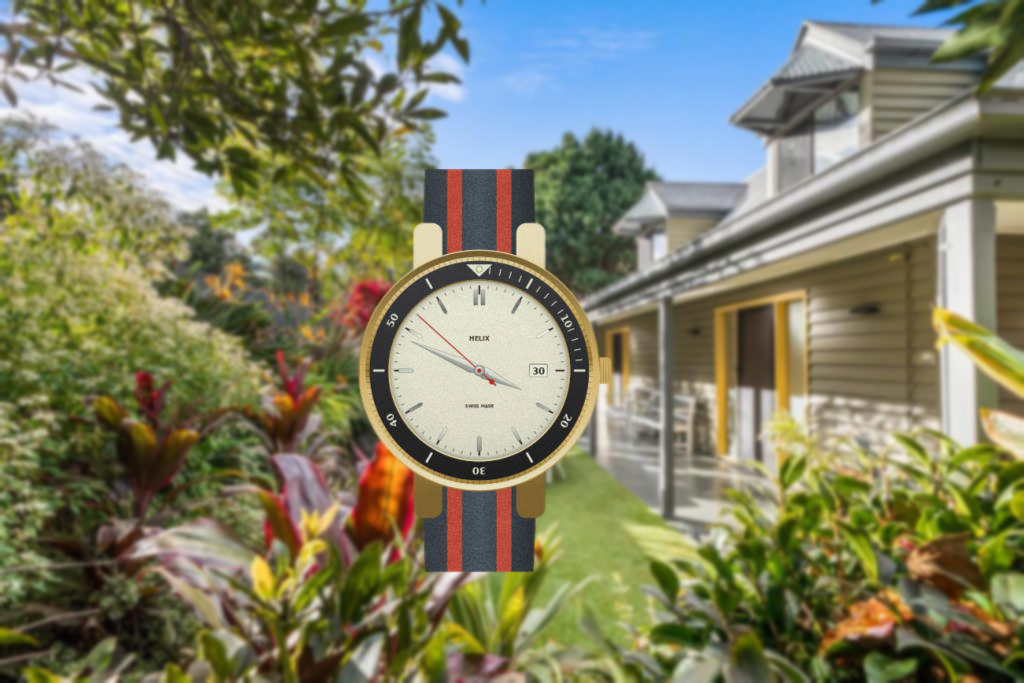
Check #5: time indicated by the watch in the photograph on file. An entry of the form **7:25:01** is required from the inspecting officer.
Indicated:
**3:48:52**
